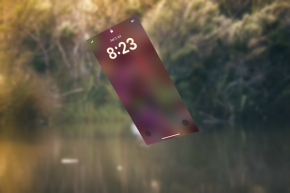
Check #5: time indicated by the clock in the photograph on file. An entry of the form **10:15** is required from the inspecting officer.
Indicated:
**8:23**
